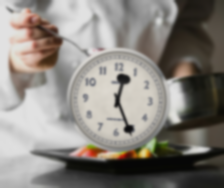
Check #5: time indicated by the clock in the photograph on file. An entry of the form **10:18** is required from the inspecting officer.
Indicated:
**12:26**
